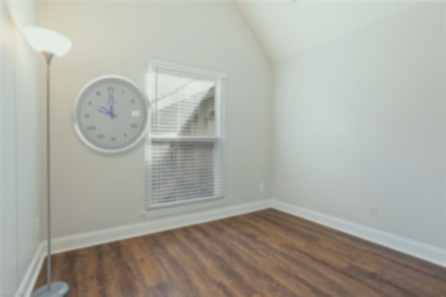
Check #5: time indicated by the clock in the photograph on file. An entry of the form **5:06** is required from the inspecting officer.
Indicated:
**10:00**
